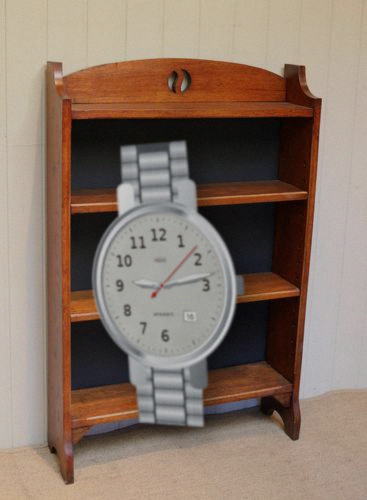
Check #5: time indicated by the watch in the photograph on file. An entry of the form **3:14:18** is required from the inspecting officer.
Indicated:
**9:13:08**
